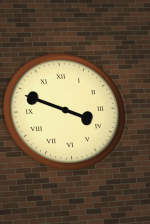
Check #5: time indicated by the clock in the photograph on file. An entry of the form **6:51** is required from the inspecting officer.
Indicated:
**3:49**
